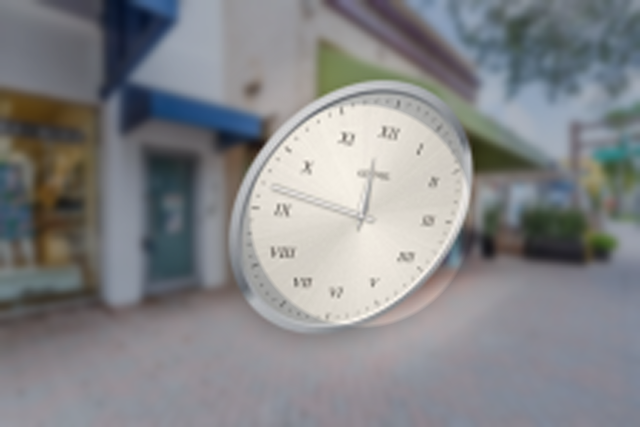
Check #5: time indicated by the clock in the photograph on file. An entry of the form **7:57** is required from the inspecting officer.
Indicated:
**11:47**
